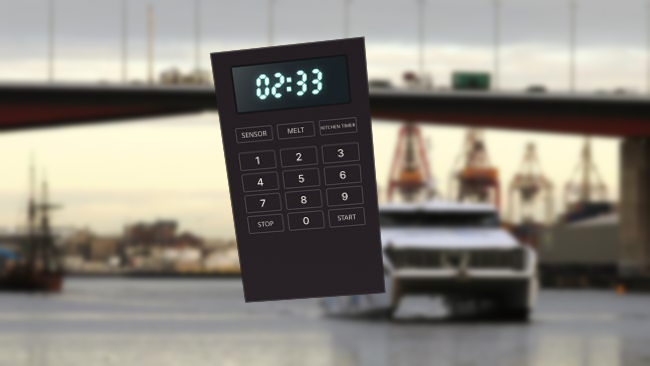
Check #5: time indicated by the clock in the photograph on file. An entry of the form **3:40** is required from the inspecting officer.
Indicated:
**2:33**
